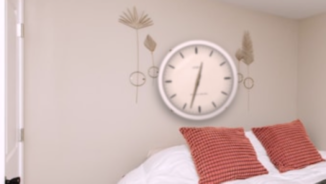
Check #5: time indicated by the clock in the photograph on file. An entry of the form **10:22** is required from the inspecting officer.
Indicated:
**12:33**
